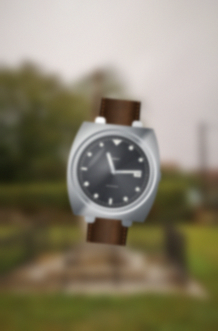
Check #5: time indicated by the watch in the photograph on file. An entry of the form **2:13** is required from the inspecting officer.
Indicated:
**11:14**
